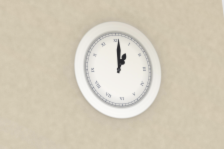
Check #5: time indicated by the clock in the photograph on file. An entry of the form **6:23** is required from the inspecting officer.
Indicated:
**1:01**
